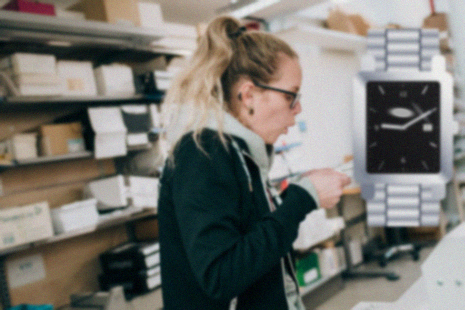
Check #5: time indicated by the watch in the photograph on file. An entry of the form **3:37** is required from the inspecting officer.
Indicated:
**9:10**
